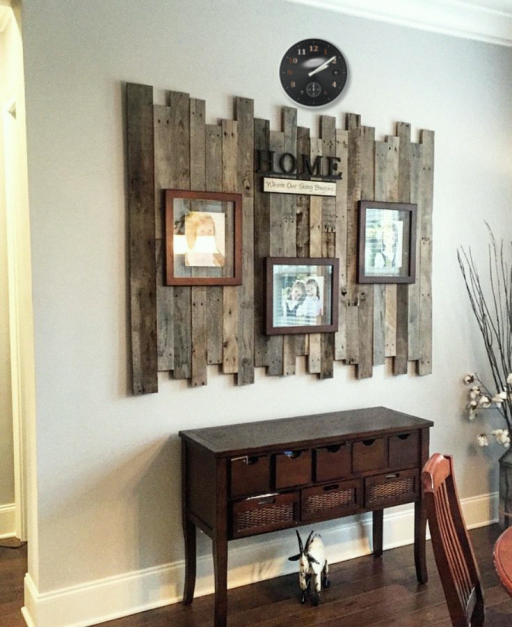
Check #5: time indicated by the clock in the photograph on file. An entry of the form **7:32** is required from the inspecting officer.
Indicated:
**2:09**
